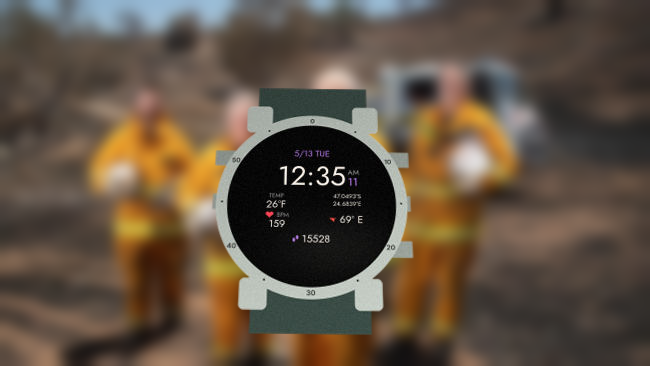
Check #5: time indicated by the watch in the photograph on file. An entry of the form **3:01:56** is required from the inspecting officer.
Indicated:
**12:35:11**
